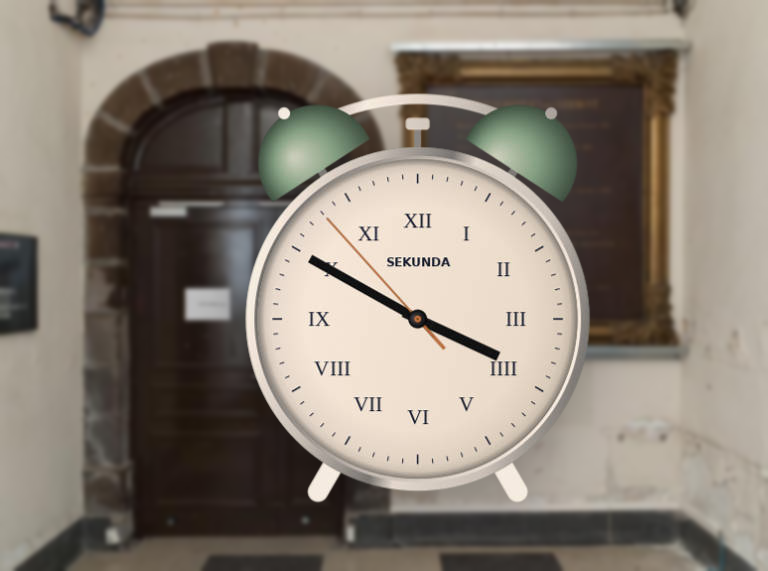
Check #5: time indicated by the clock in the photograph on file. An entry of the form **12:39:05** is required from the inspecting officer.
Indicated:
**3:49:53**
